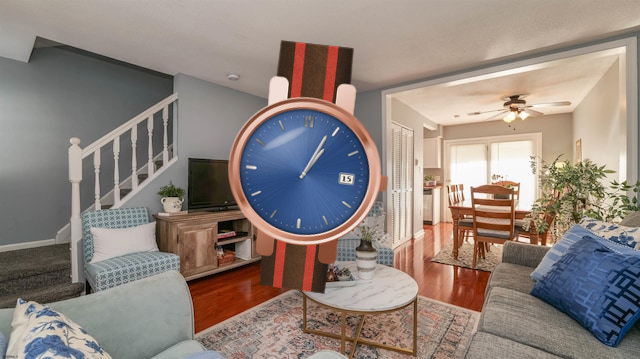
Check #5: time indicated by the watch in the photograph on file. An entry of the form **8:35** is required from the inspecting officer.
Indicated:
**1:04**
